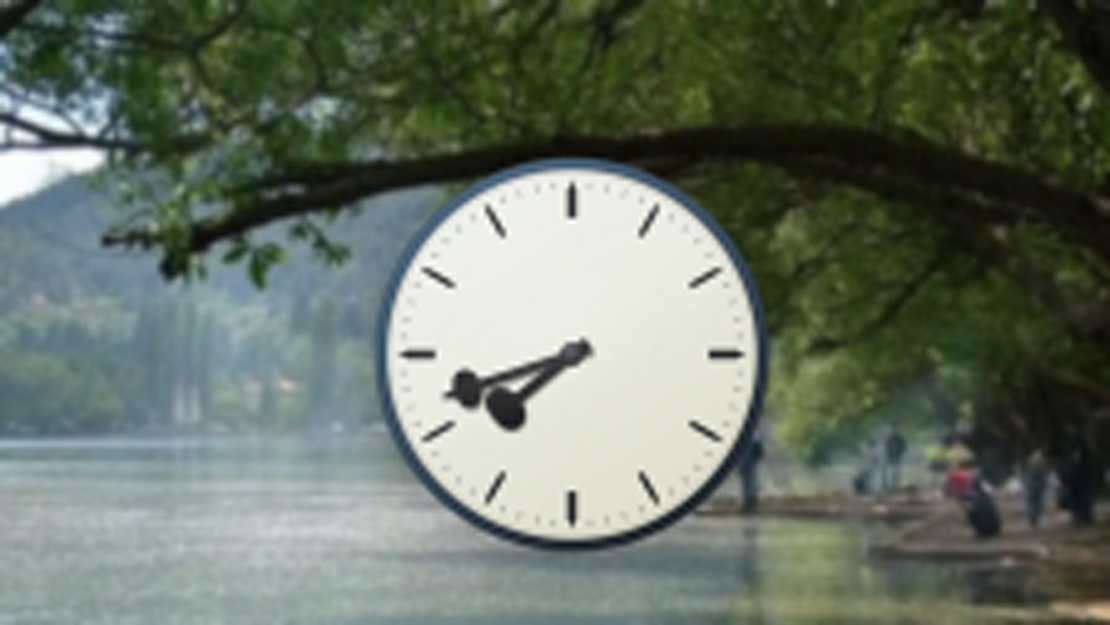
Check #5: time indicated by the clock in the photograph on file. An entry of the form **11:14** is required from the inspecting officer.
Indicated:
**7:42**
